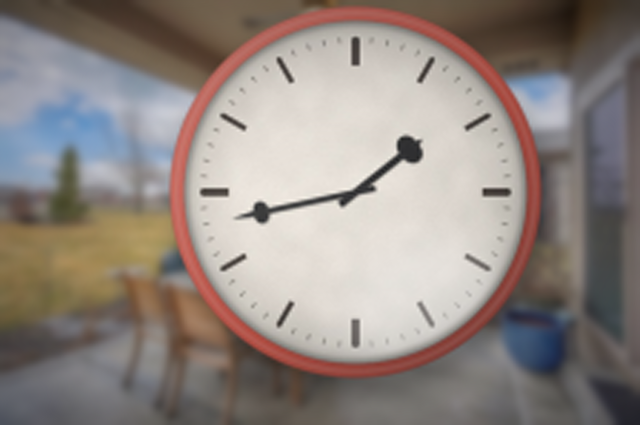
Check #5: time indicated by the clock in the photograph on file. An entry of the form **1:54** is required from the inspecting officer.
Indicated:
**1:43**
